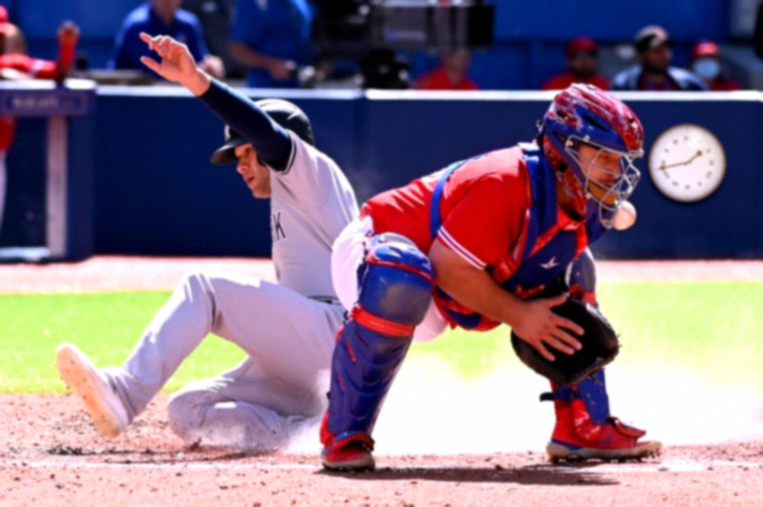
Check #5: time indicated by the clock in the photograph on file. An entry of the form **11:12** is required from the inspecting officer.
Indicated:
**1:43**
